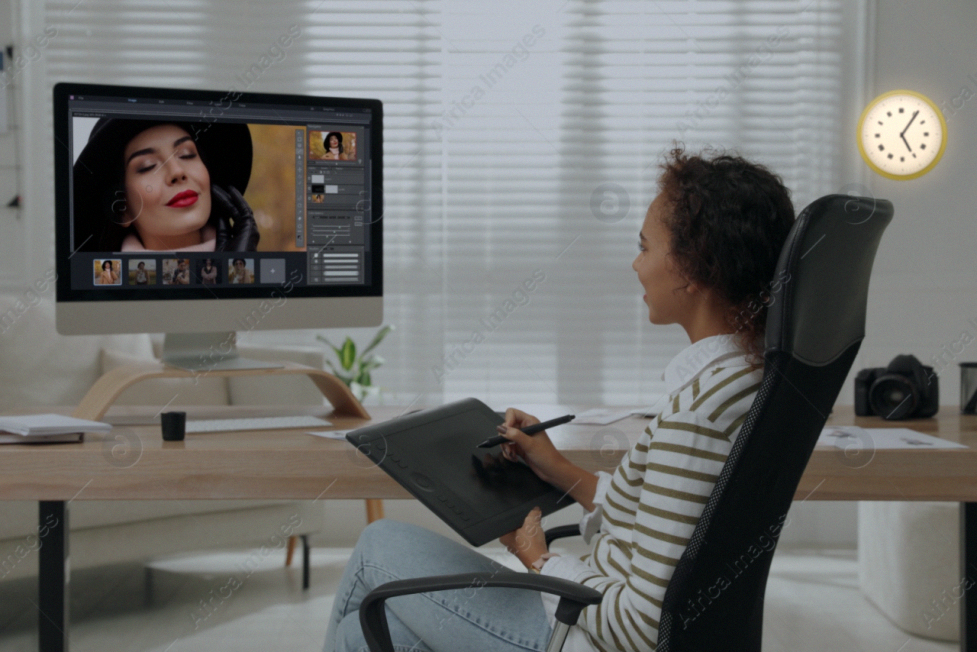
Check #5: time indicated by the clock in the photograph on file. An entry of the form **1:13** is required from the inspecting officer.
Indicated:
**5:06**
